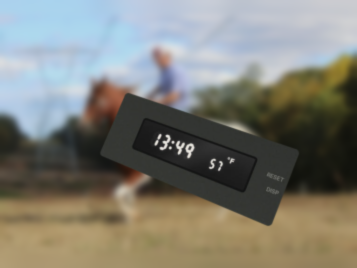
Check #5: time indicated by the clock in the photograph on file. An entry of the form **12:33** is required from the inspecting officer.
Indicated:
**13:49**
